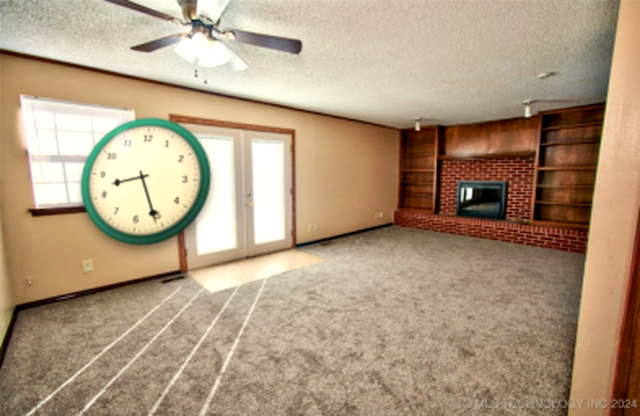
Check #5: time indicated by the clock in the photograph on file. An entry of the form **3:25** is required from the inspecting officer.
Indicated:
**8:26**
